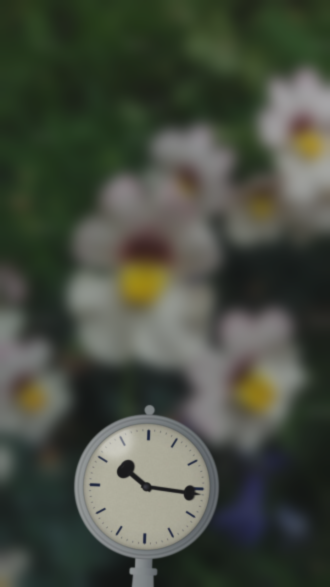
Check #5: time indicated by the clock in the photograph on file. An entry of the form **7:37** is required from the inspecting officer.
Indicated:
**10:16**
